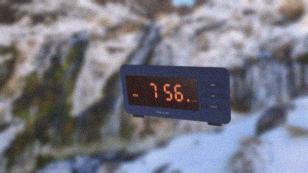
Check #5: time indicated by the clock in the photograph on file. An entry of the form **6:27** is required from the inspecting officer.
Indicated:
**7:56**
